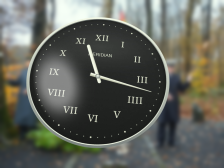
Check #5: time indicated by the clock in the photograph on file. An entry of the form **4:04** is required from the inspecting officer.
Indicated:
**11:17**
